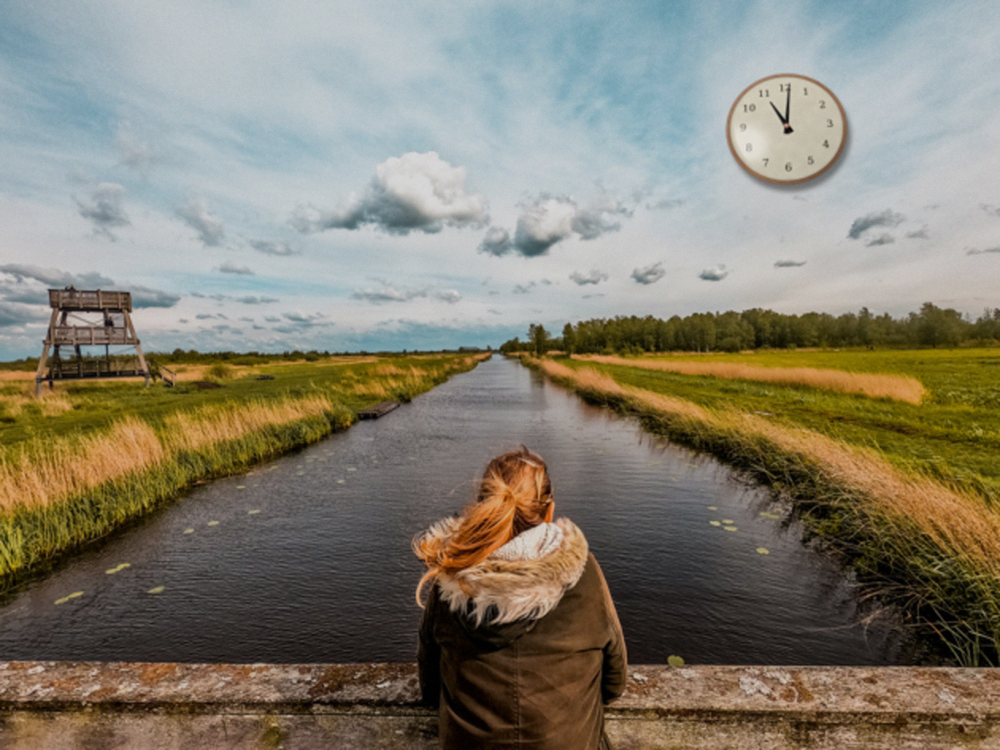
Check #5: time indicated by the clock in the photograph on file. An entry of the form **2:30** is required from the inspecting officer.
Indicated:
**11:01**
